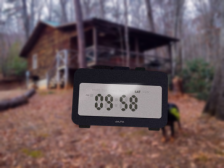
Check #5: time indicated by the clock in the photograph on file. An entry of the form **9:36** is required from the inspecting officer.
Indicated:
**9:58**
